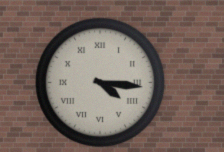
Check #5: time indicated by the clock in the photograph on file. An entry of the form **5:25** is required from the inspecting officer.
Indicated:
**4:16**
